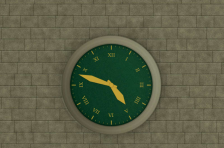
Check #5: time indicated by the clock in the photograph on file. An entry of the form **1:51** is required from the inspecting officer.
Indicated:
**4:48**
